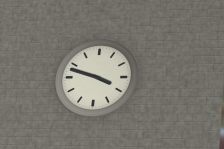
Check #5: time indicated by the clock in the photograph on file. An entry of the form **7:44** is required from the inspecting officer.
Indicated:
**3:48**
